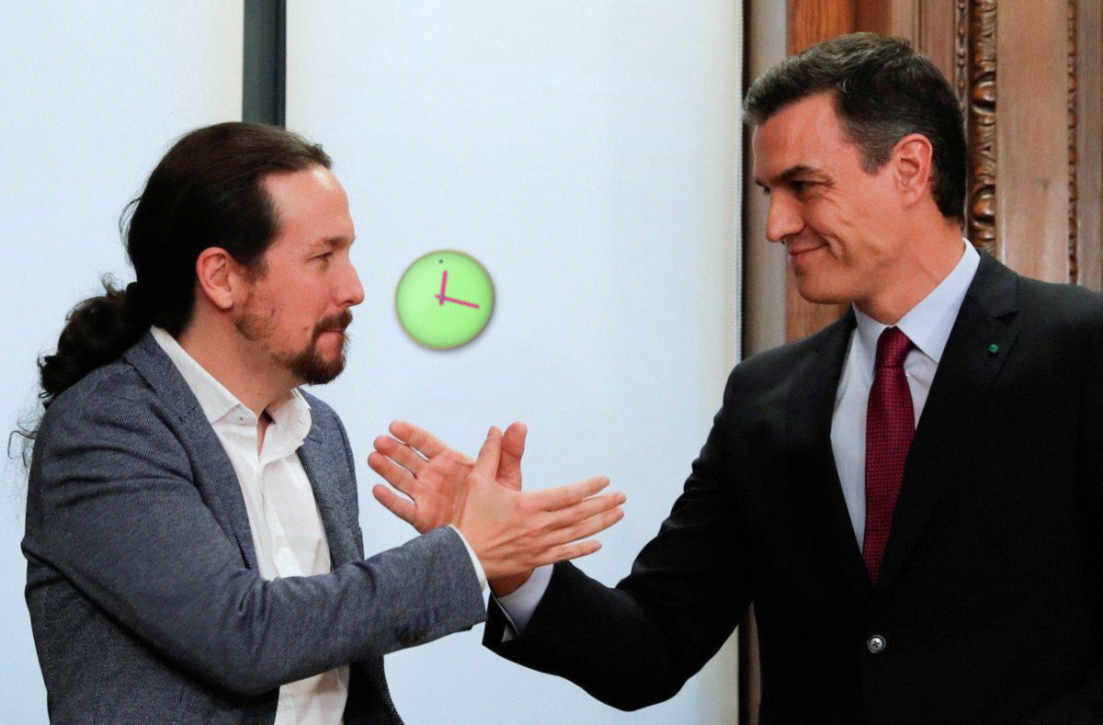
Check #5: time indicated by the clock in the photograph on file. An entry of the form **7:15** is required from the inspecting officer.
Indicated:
**12:18**
